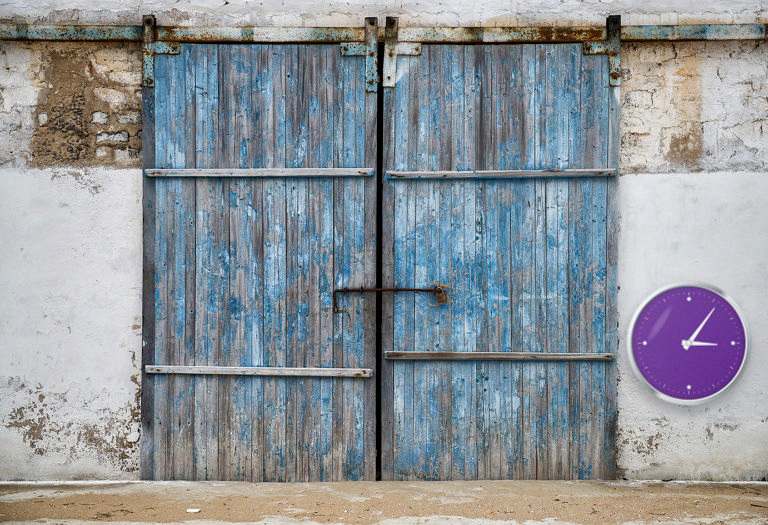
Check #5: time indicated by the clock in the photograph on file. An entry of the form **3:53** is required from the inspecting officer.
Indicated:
**3:06**
